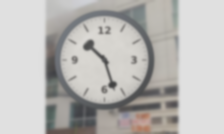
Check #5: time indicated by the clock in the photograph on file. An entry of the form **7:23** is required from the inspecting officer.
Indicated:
**10:27**
